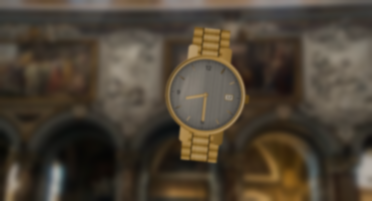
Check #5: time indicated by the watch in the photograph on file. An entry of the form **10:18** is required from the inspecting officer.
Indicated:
**8:30**
